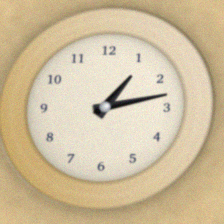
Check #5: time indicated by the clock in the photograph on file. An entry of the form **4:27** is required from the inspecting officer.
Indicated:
**1:13**
